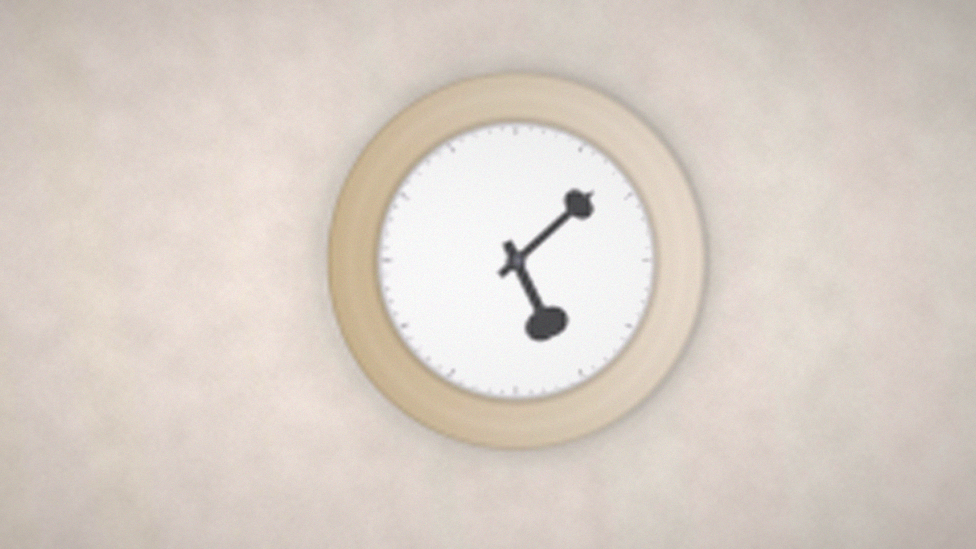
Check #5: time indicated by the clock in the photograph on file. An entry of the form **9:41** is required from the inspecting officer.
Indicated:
**5:08**
